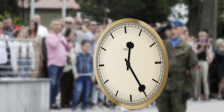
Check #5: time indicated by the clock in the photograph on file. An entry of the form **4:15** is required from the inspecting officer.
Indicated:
**12:25**
